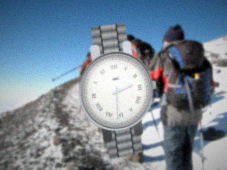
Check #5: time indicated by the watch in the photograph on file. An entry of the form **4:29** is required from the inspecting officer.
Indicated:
**2:31**
